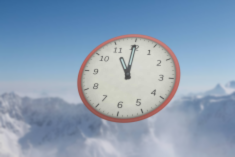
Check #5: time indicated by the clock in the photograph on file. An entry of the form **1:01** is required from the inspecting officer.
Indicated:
**11:00**
